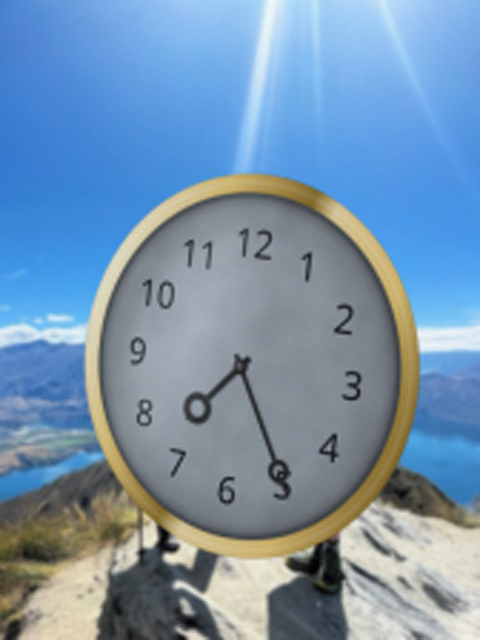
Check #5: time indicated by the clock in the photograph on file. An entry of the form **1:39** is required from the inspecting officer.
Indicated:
**7:25**
